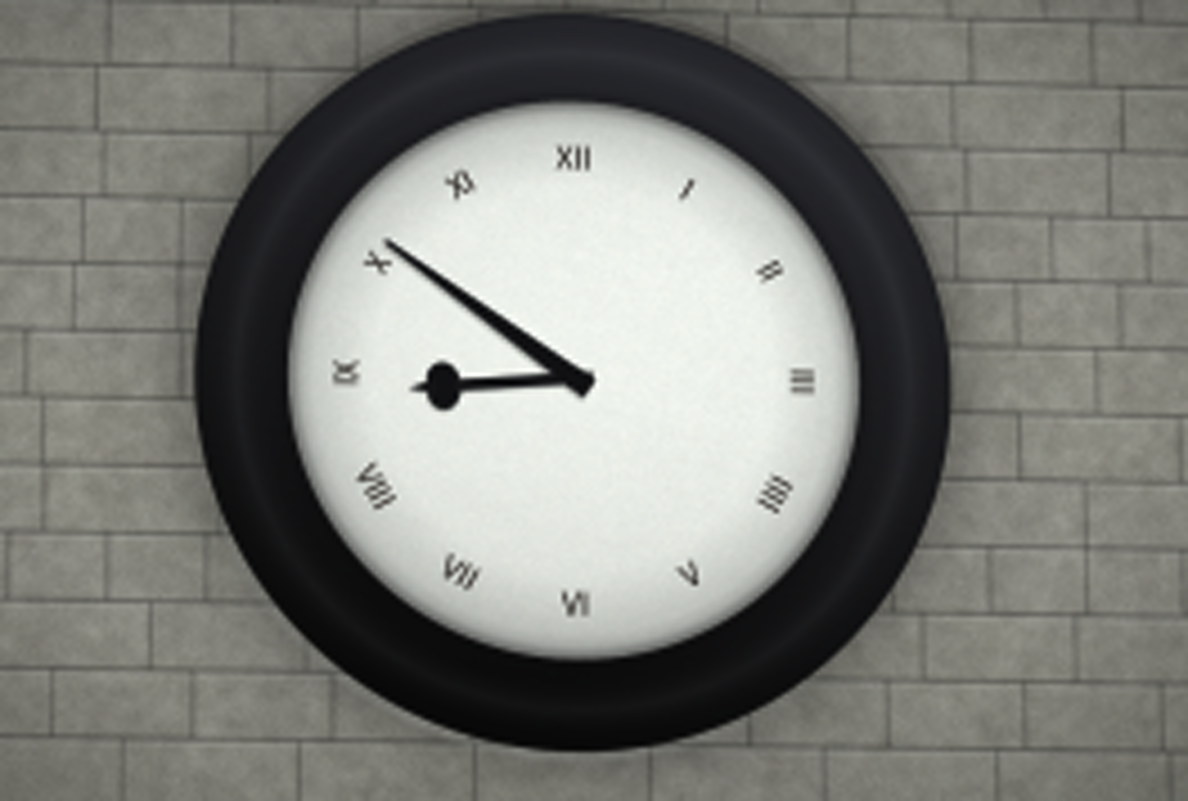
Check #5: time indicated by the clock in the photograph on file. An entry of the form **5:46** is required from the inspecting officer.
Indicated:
**8:51**
